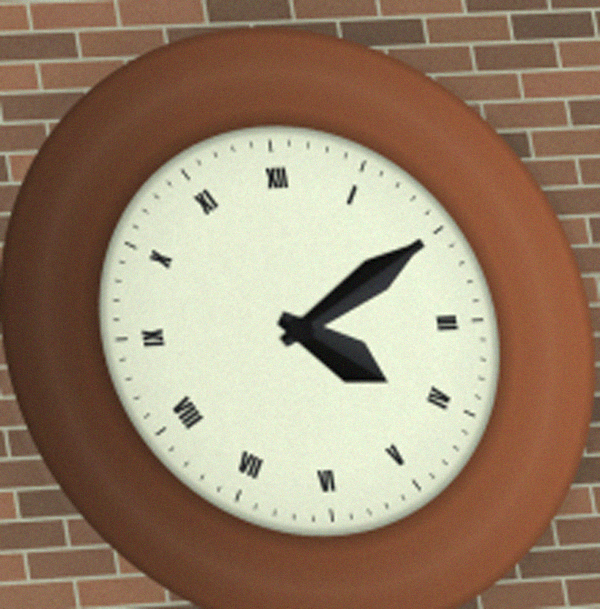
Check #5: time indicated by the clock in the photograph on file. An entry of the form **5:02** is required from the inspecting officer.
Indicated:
**4:10**
